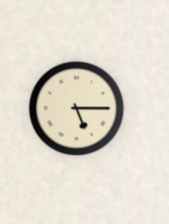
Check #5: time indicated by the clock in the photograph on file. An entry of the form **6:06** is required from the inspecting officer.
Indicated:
**5:15**
